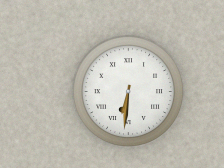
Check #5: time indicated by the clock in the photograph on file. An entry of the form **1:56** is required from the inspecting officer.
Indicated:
**6:31**
